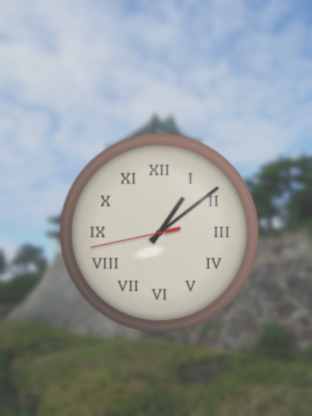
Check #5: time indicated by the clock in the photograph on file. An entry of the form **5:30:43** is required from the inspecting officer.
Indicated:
**1:08:43**
